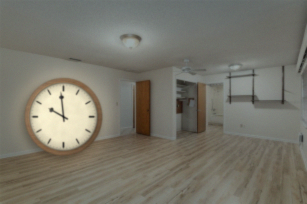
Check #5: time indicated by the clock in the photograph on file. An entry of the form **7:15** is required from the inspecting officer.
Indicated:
**9:59**
